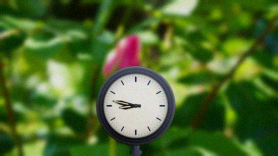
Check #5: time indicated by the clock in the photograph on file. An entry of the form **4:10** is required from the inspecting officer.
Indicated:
**8:47**
